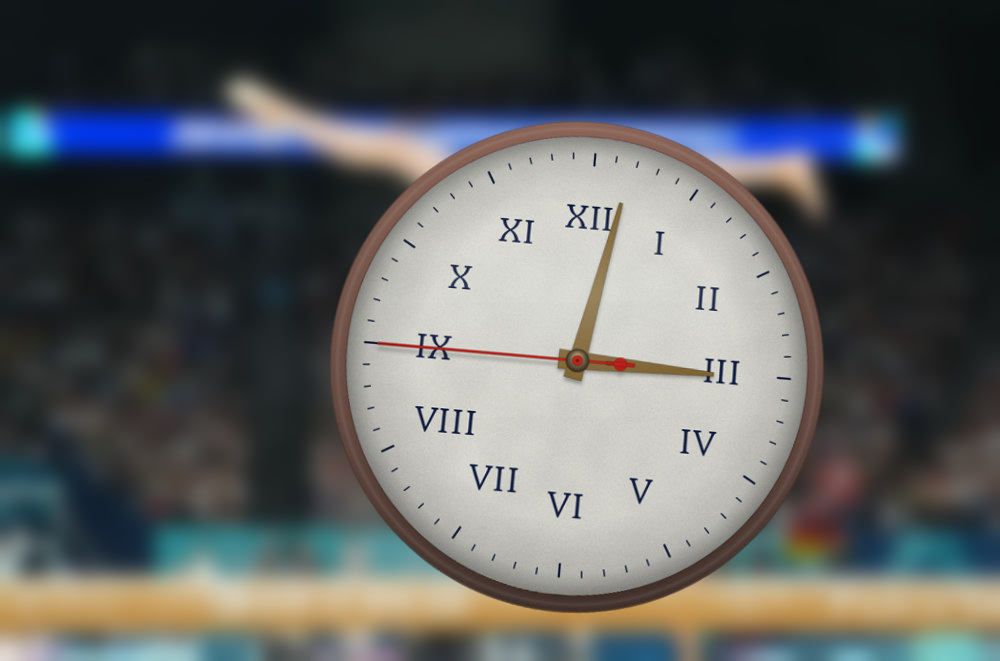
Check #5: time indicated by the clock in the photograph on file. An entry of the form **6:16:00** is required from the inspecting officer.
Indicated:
**3:01:45**
